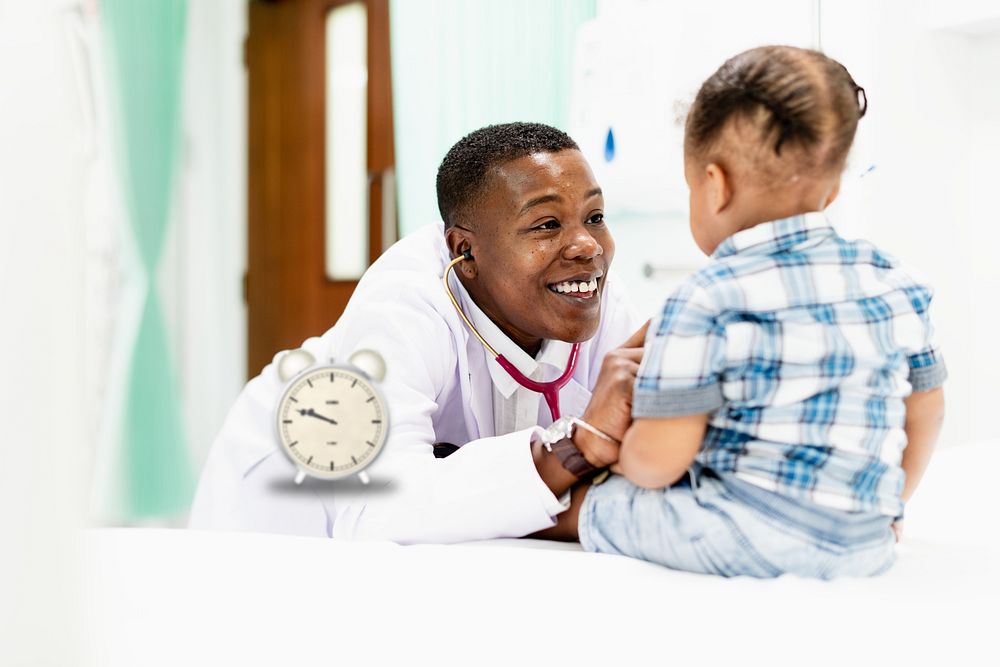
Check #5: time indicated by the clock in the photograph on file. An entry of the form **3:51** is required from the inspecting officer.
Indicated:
**9:48**
